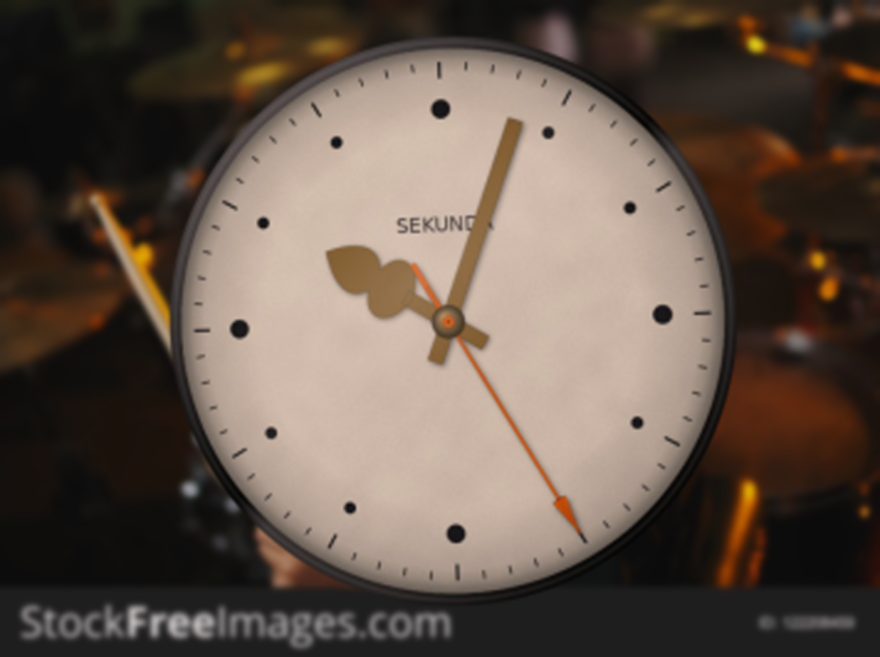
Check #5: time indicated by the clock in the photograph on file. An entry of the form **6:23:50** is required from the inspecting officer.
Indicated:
**10:03:25**
